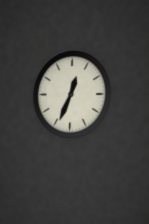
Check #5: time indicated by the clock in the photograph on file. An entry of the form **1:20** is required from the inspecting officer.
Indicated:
**12:34**
